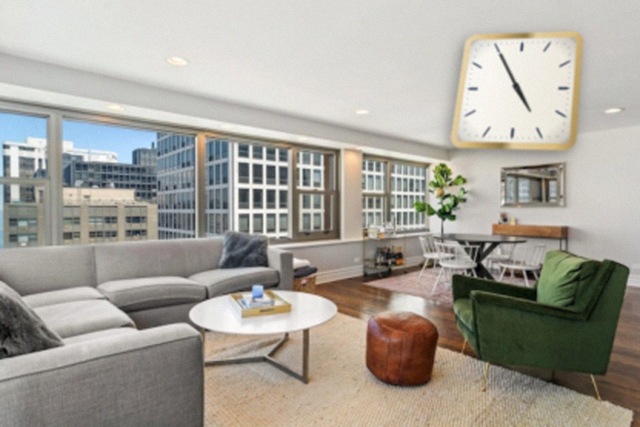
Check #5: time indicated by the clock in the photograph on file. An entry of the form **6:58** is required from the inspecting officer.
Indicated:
**4:55**
